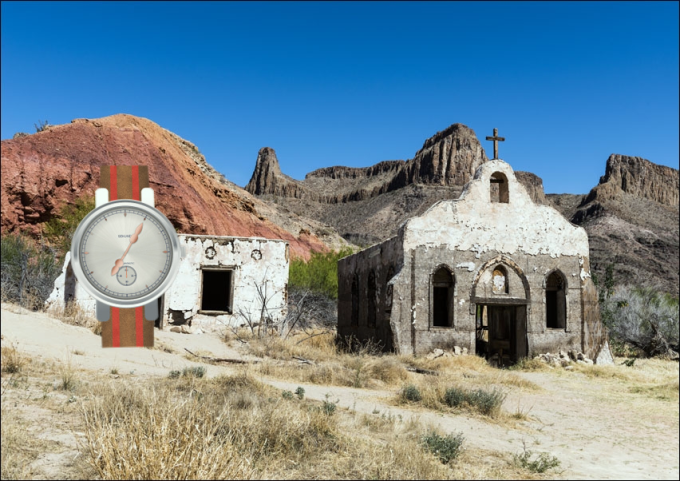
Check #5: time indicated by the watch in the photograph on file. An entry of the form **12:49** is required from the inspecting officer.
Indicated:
**7:05**
